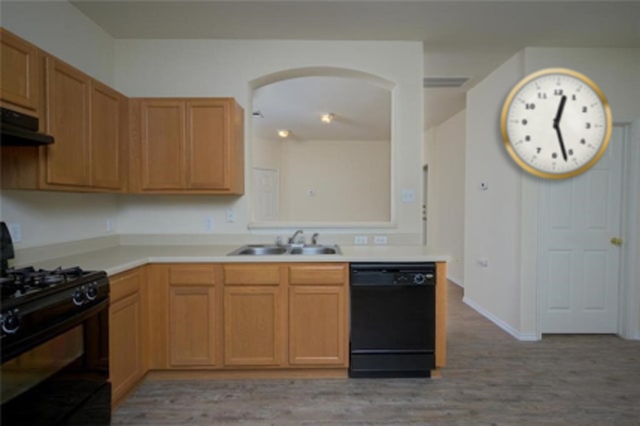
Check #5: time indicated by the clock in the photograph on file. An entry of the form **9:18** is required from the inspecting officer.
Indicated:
**12:27**
